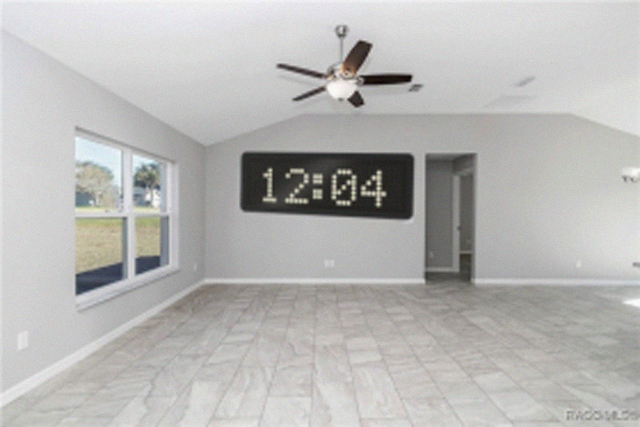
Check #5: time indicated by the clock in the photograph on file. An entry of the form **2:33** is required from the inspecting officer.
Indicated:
**12:04**
